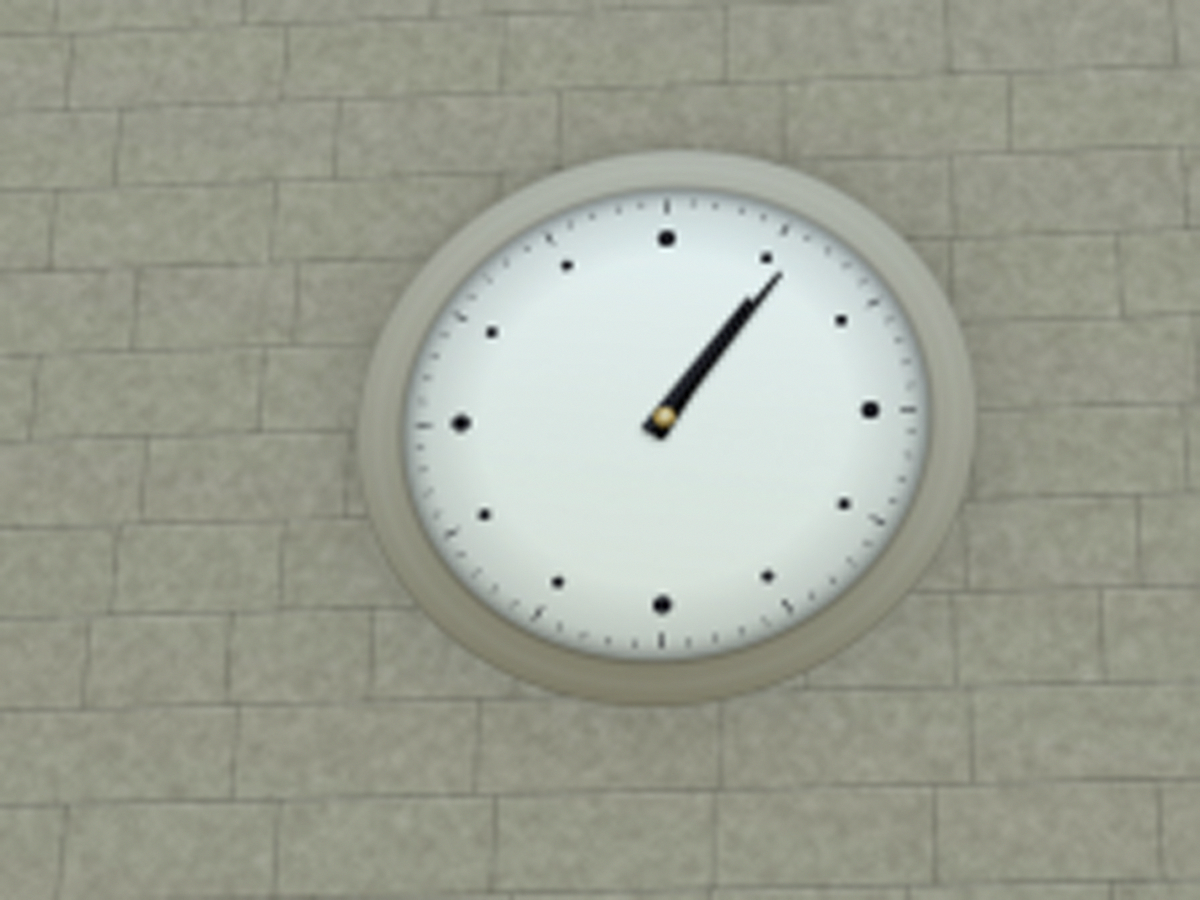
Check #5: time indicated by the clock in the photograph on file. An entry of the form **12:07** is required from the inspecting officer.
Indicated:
**1:06**
